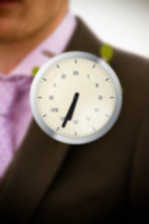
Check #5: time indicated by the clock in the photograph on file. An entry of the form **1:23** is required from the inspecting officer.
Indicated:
**6:34**
